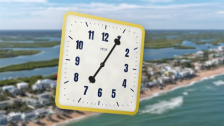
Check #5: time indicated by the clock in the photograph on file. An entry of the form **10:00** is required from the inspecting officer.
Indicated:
**7:05**
